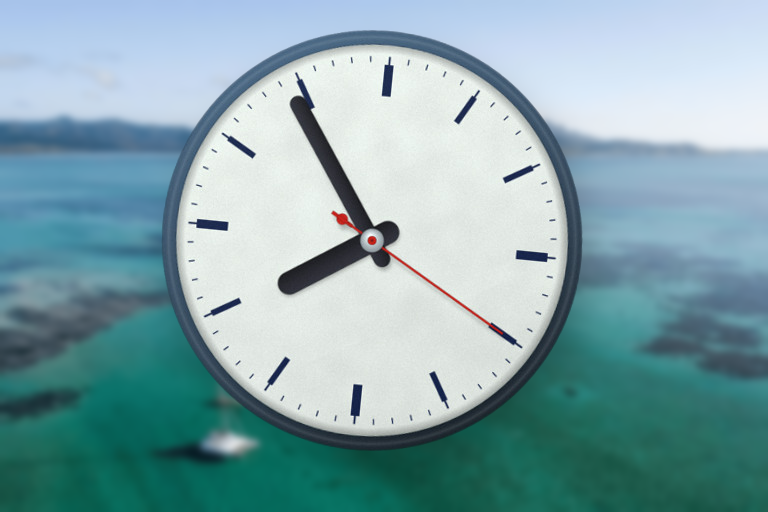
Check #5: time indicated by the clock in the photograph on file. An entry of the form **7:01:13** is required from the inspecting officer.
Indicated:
**7:54:20**
